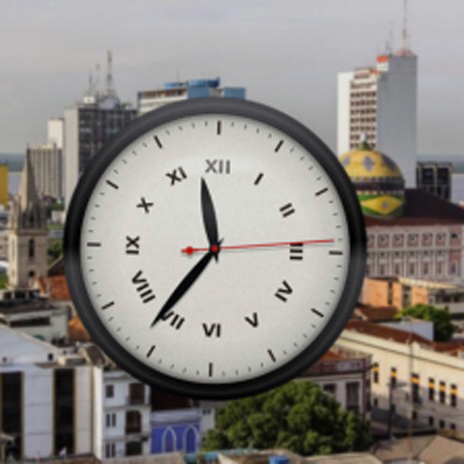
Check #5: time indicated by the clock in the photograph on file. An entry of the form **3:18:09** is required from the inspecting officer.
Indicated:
**11:36:14**
